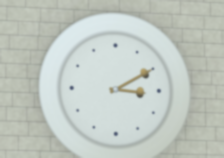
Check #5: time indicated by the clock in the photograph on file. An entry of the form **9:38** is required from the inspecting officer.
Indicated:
**3:10**
